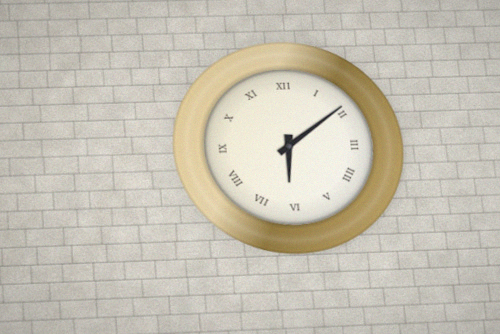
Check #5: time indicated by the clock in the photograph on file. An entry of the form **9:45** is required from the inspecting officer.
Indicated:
**6:09**
